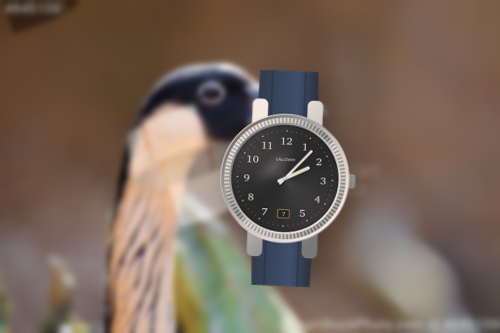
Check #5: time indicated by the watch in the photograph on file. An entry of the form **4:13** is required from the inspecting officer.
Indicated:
**2:07**
